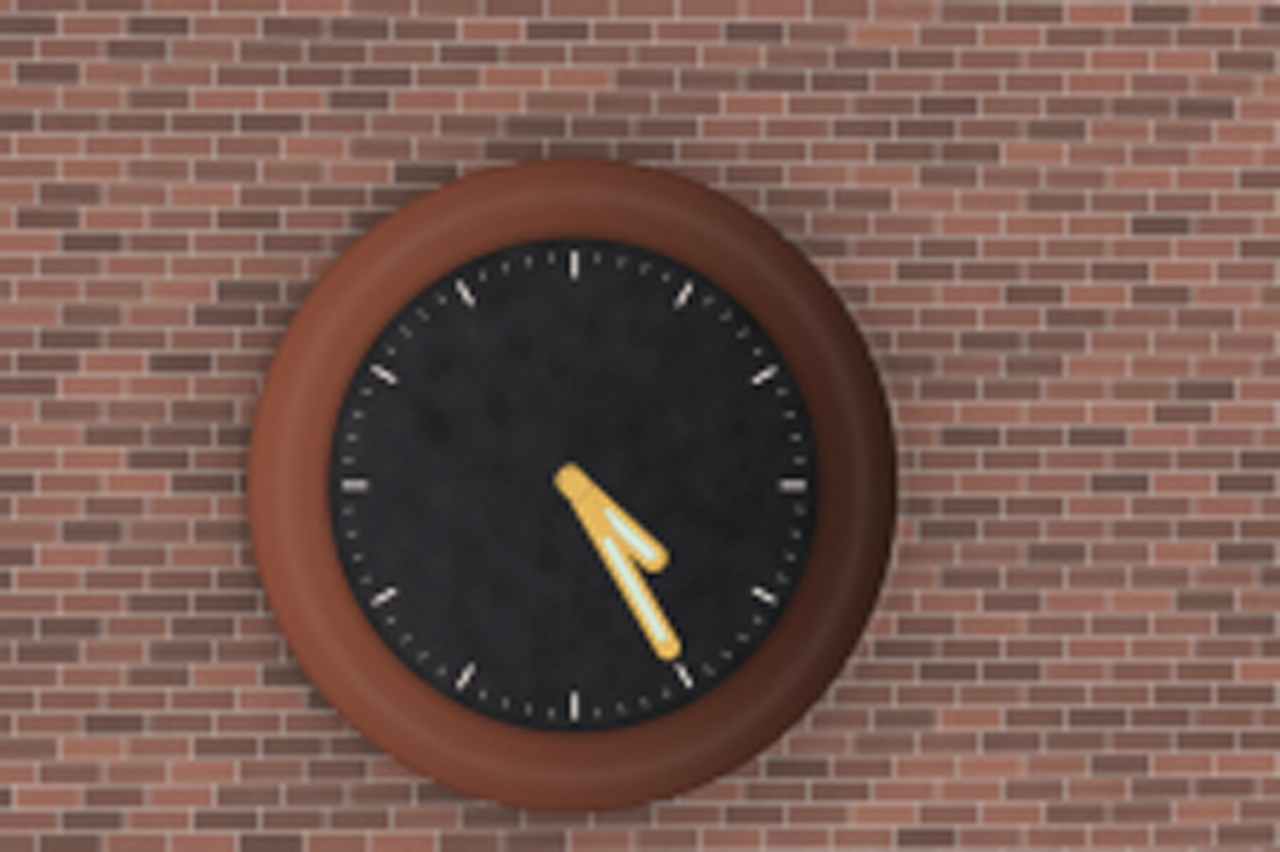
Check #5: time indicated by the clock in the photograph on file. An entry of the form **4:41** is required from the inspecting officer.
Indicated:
**4:25**
